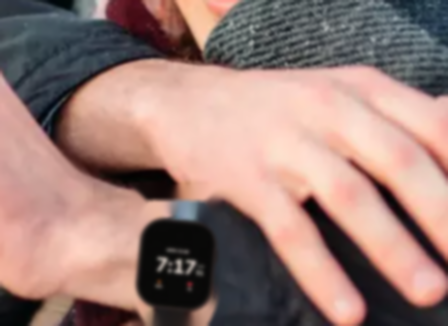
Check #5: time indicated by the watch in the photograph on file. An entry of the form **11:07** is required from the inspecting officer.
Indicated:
**7:17**
